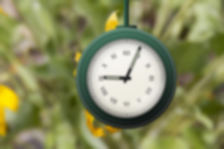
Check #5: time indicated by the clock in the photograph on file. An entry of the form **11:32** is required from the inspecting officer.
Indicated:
**9:04**
